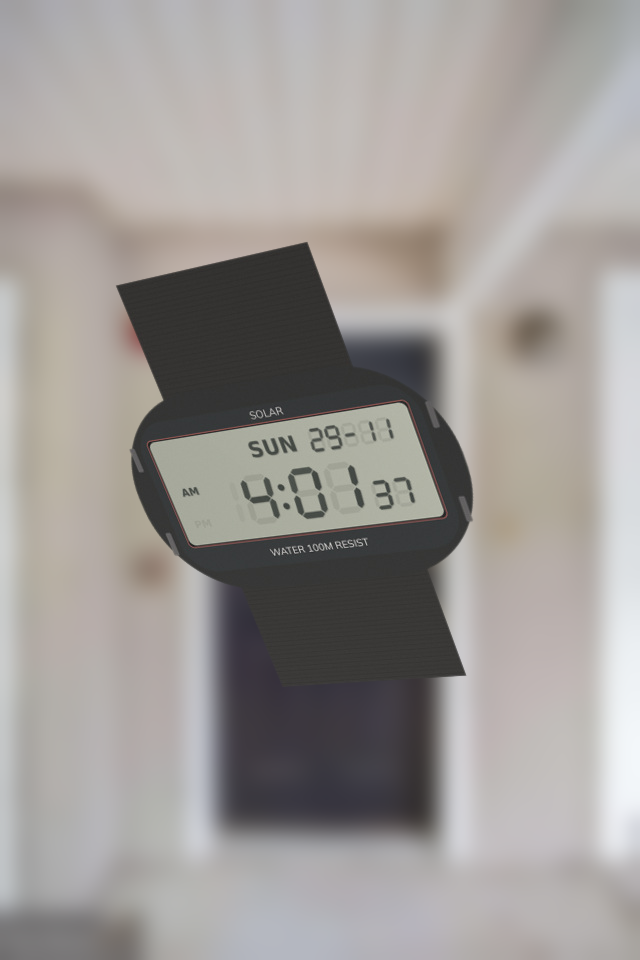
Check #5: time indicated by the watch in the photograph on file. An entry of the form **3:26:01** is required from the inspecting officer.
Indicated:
**4:01:37**
